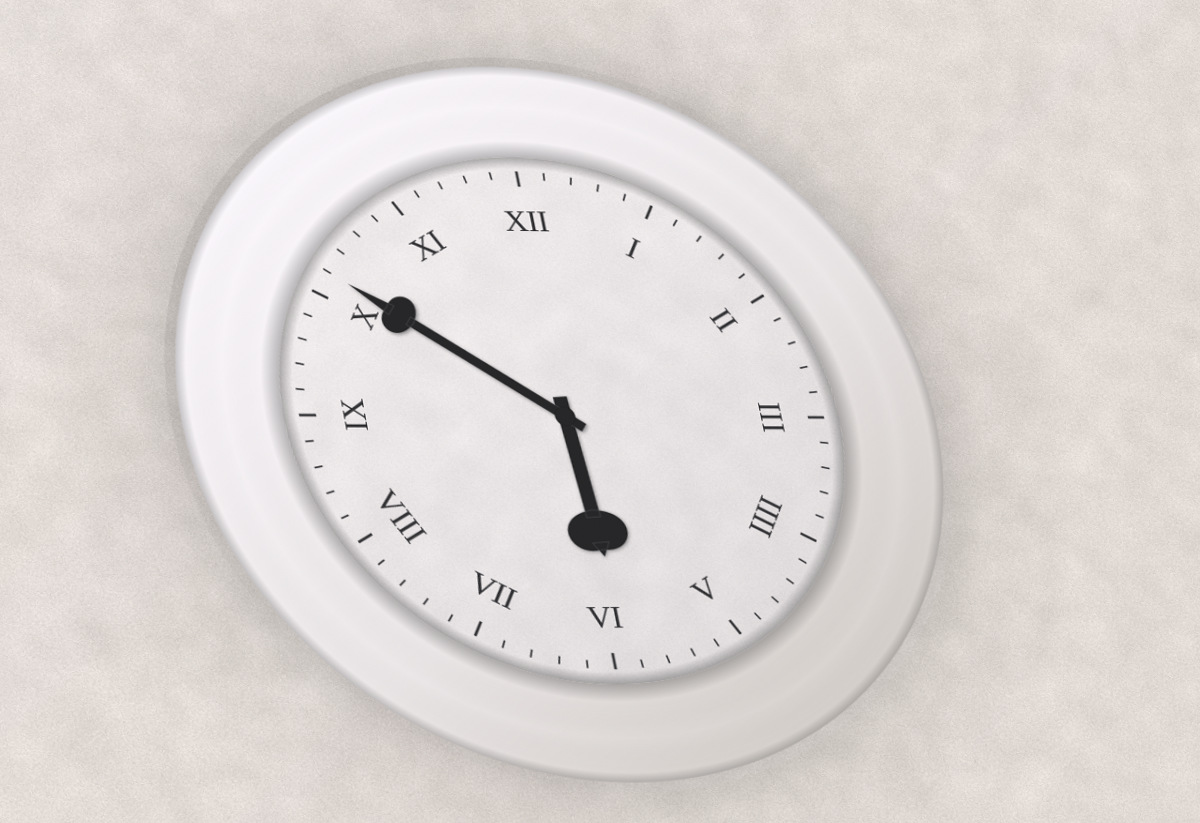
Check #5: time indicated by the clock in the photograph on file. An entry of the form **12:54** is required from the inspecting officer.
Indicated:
**5:51**
